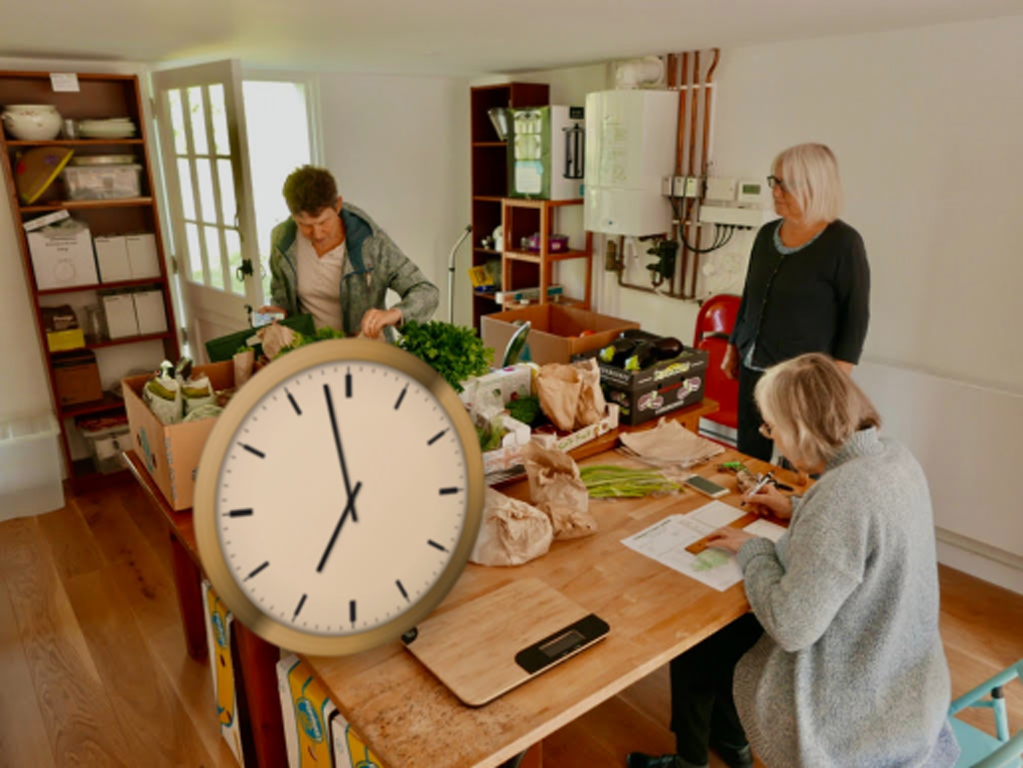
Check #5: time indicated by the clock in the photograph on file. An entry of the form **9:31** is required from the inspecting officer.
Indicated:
**6:58**
